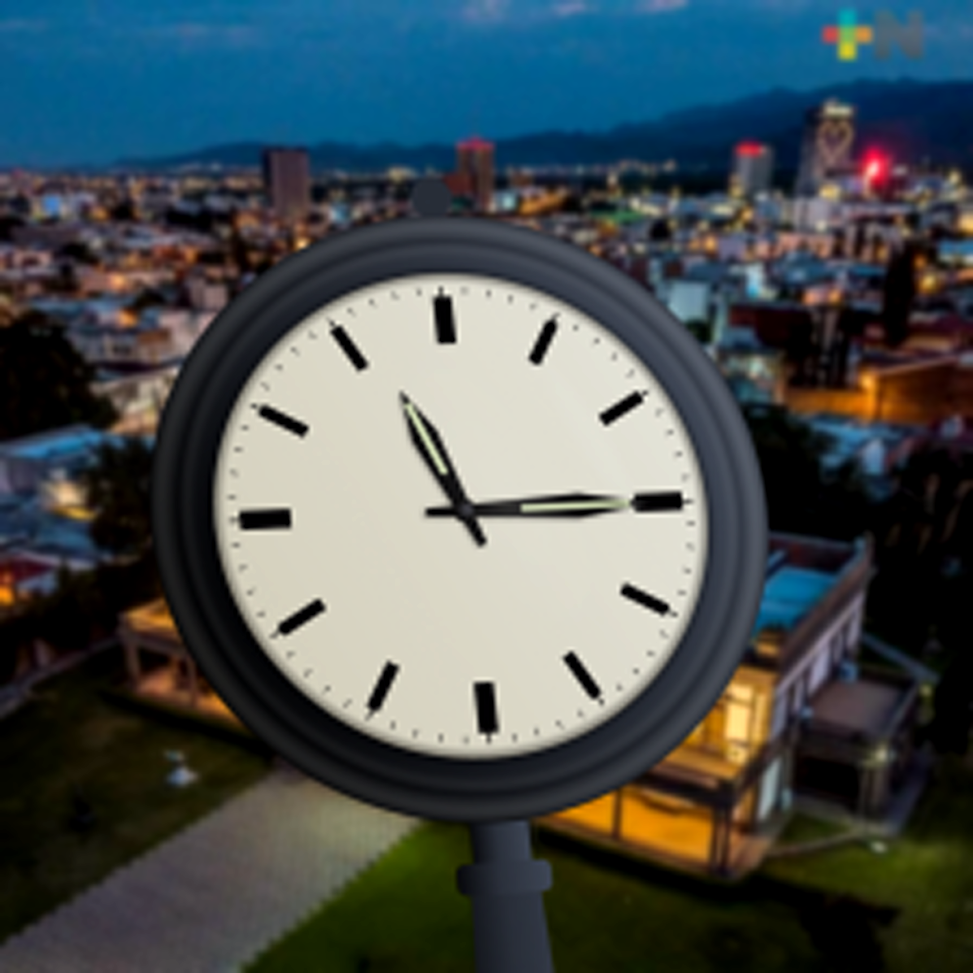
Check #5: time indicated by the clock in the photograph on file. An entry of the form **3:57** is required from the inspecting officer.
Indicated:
**11:15**
